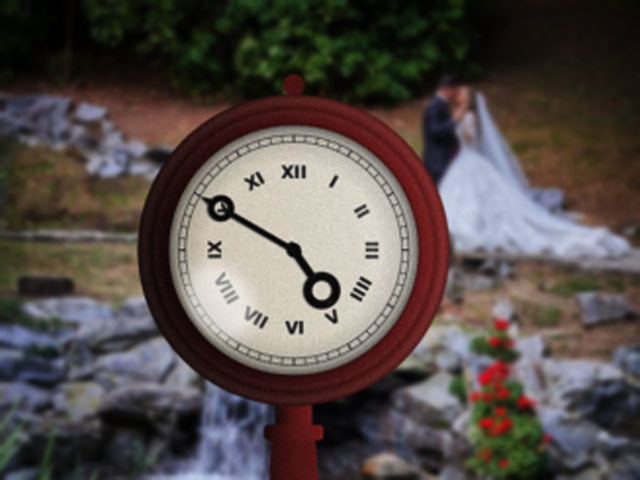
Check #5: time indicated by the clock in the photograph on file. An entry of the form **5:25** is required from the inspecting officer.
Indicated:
**4:50**
